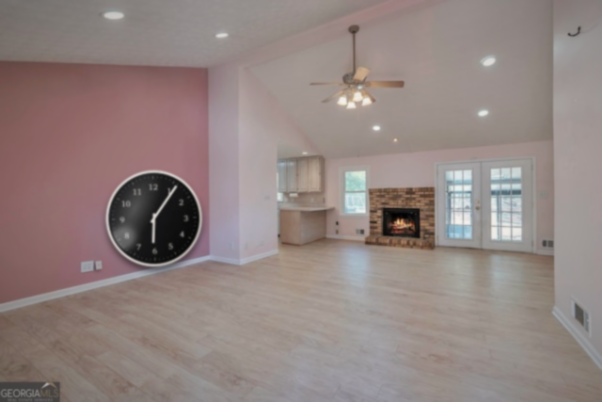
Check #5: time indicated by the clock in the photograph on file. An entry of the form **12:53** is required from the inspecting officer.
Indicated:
**6:06**
